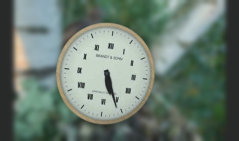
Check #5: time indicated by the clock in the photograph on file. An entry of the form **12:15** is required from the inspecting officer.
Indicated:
**5:26**
